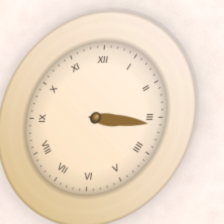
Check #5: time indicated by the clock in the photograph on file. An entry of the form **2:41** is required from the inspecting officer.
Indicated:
**3:16**
